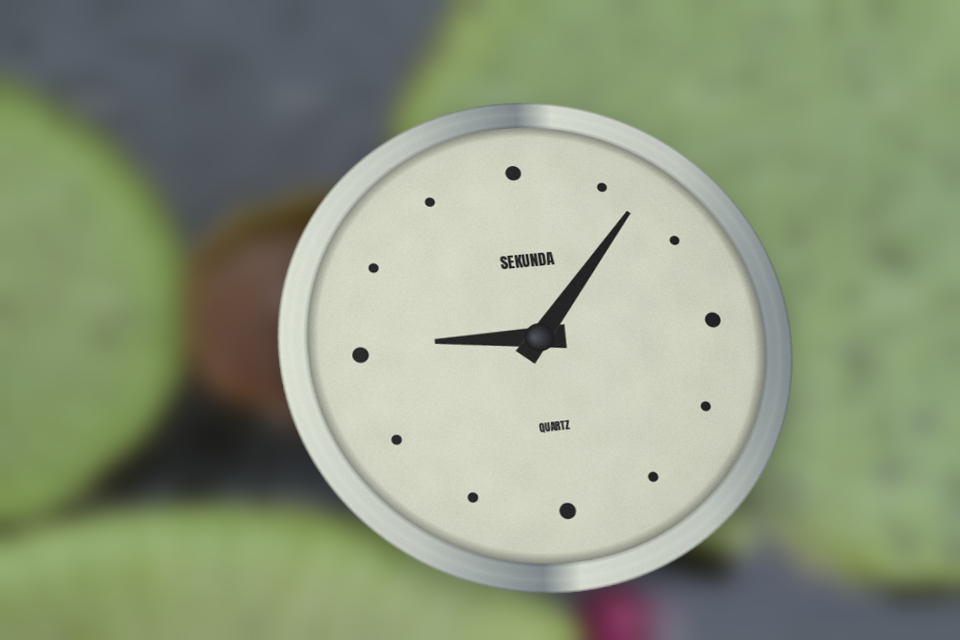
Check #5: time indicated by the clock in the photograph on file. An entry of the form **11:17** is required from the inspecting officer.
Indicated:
**9:07**
